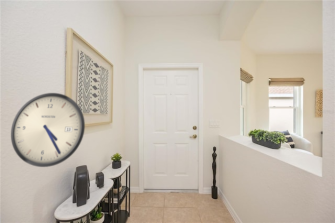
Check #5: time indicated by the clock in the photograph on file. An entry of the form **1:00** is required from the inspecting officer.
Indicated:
**4:24**
